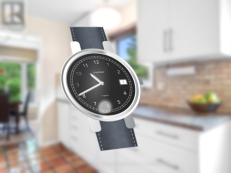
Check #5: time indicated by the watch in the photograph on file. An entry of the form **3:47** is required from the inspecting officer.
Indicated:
**10:41**
